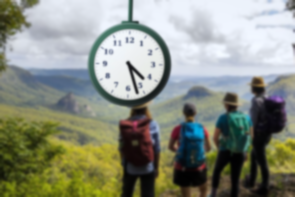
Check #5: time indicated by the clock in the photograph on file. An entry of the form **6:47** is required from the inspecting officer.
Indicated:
**4:27**
